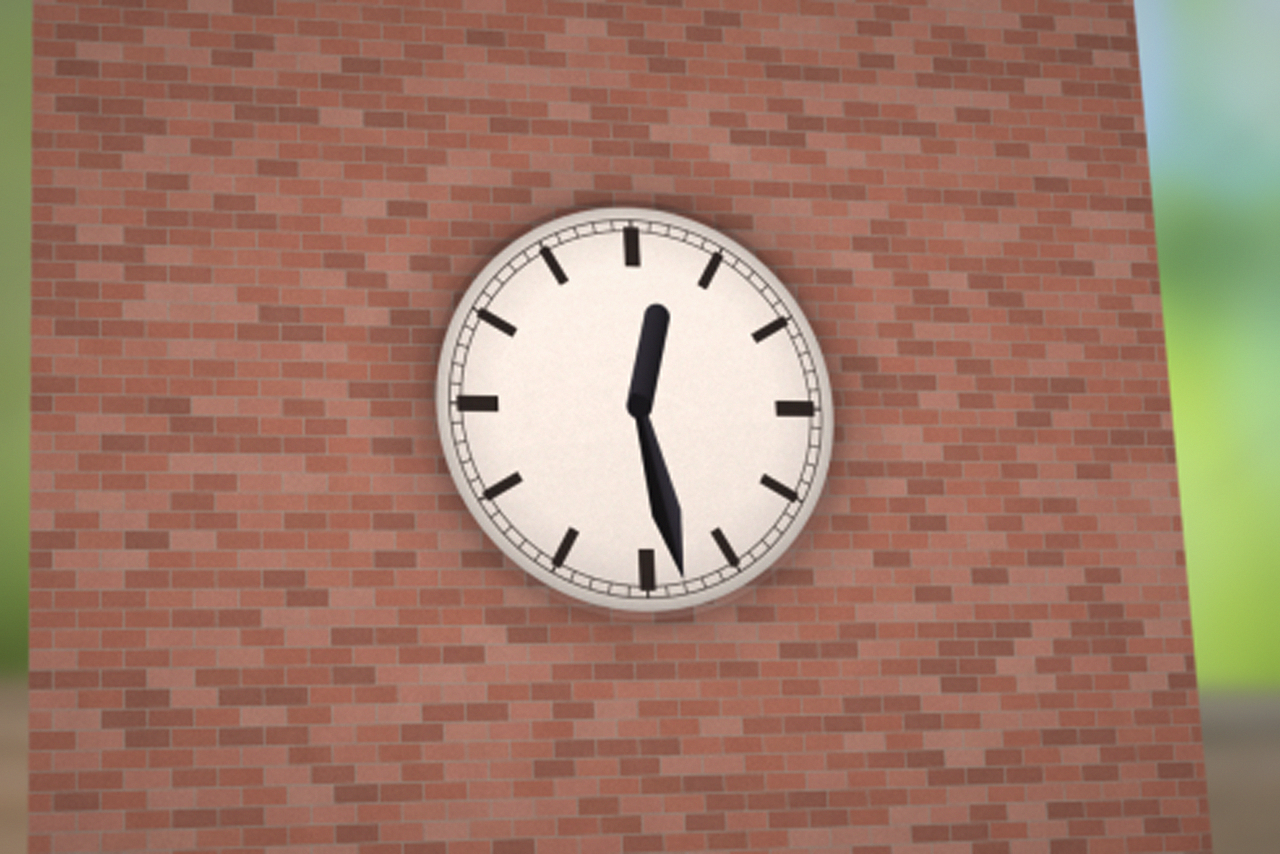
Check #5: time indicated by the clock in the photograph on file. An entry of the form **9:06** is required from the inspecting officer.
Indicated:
**12:28**
